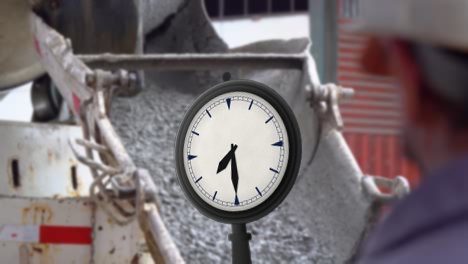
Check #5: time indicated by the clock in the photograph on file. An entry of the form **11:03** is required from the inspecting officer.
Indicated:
**7:30**
